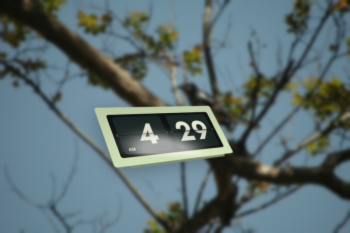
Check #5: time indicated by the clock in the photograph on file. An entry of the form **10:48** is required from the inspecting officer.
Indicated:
**4:29**
